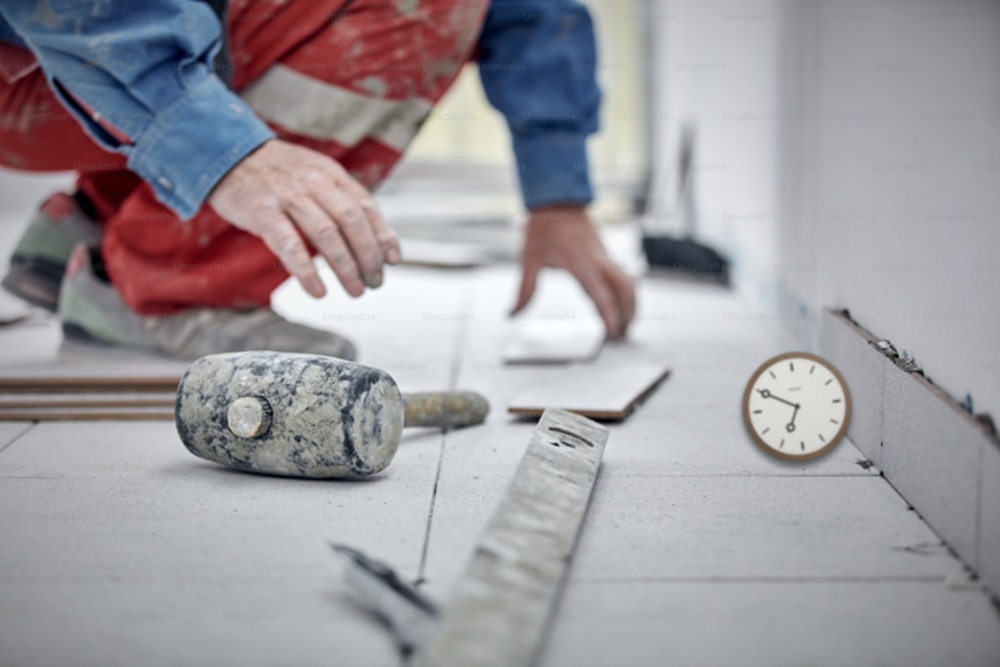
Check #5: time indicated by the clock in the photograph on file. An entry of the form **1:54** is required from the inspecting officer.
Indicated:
**6:50**
